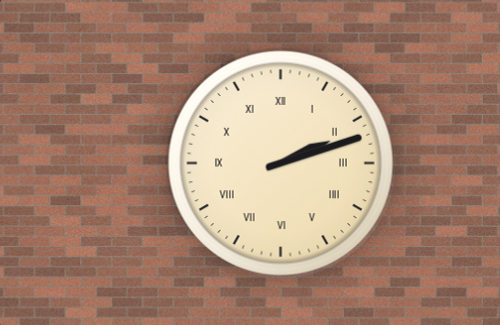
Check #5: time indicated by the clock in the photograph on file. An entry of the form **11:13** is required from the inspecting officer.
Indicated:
**2:12**
